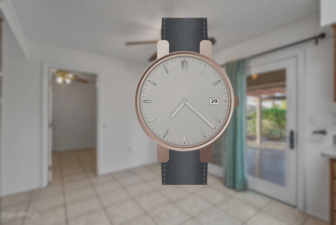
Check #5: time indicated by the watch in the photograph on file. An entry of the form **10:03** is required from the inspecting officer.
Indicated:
**7:22**
